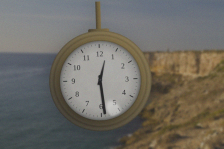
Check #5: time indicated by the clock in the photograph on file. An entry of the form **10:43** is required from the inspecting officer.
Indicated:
**12:29**
